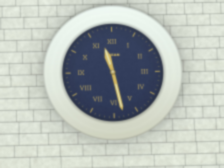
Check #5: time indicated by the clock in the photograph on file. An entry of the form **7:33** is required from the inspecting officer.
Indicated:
**11:28**
